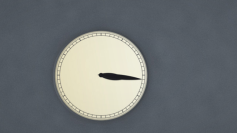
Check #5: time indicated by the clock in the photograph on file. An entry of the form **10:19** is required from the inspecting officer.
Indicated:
**3:16**
